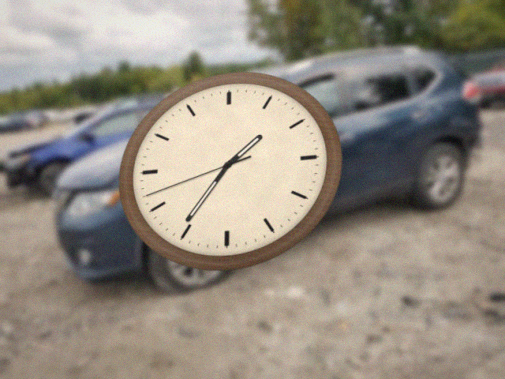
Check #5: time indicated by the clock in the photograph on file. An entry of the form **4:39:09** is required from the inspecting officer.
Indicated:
**1:35:42**
